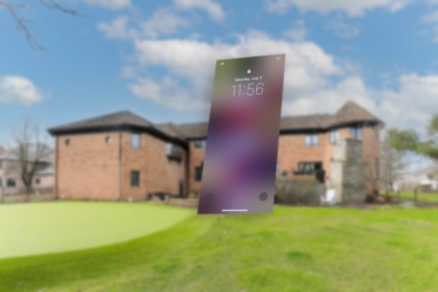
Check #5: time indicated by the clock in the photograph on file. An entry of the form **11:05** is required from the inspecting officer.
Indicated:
**11:56**
